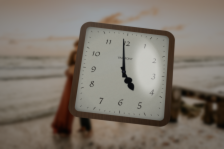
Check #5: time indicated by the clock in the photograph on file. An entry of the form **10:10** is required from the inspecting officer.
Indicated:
**4:59**
